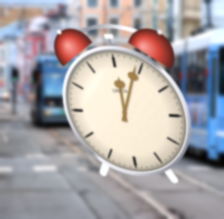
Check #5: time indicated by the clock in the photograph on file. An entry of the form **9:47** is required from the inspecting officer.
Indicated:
**12:04**
